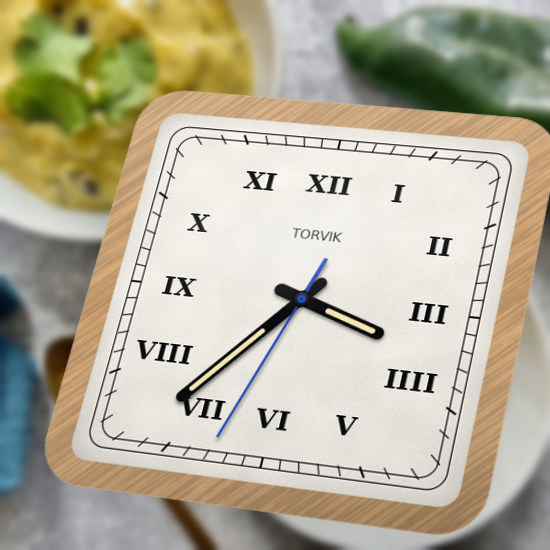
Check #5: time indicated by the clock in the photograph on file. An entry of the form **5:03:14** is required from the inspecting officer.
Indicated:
**3:36:33**
